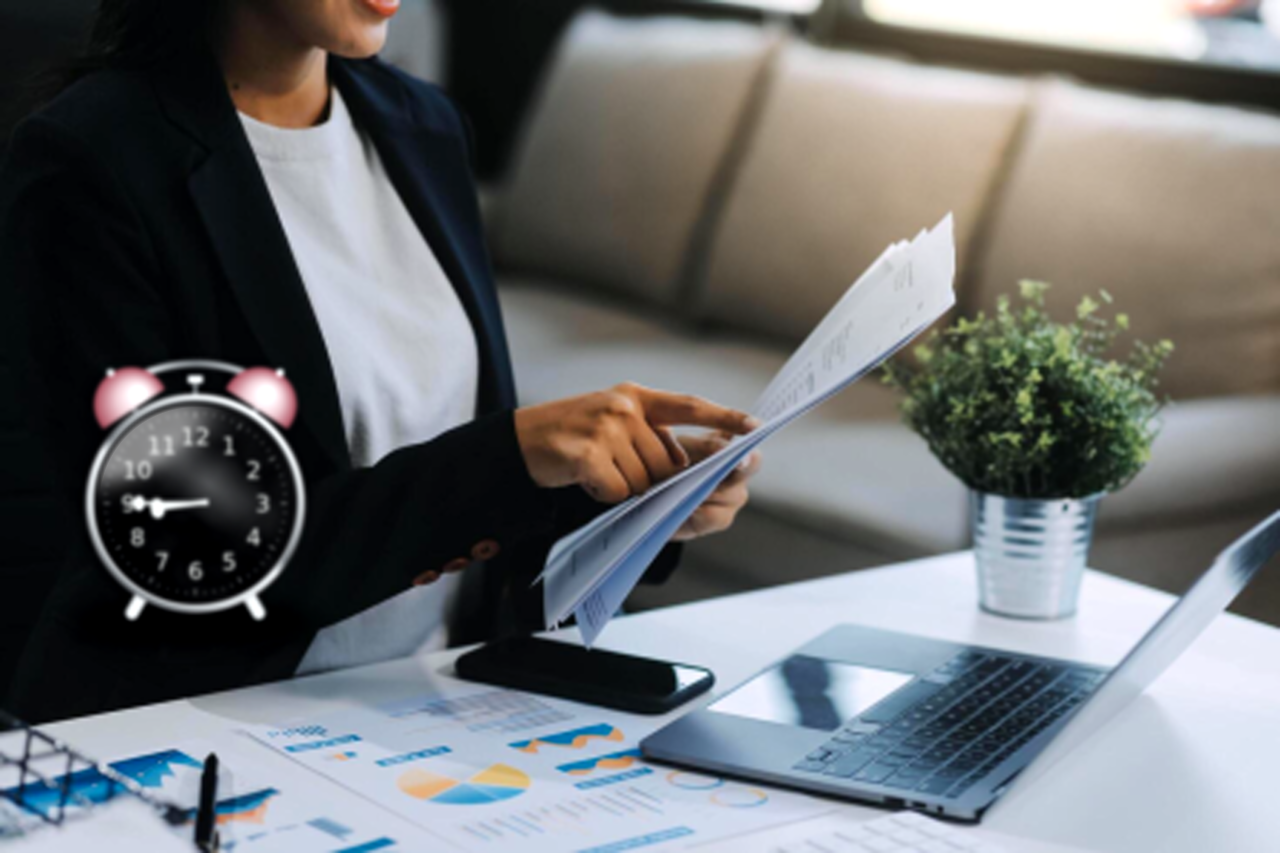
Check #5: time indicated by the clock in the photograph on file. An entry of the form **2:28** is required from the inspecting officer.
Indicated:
**8:45**
